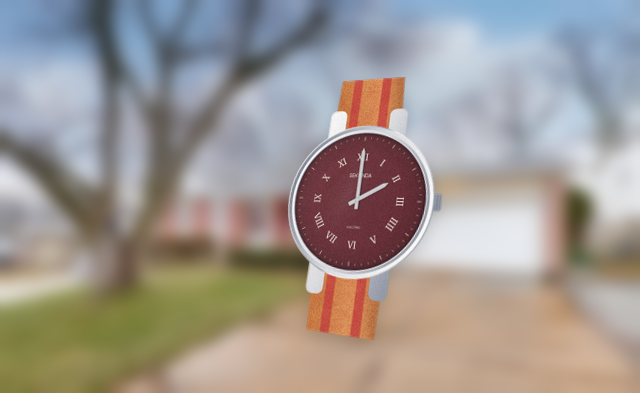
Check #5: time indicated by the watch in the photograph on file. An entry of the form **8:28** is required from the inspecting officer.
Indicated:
**2:00**
